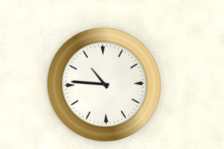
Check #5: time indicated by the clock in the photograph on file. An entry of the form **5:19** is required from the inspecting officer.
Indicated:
**10:46**
